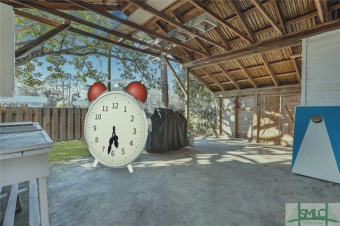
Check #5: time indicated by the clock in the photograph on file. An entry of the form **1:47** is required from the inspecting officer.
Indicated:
**5:32**
